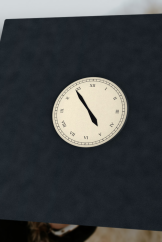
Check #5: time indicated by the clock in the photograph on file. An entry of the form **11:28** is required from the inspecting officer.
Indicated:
**4:54**
